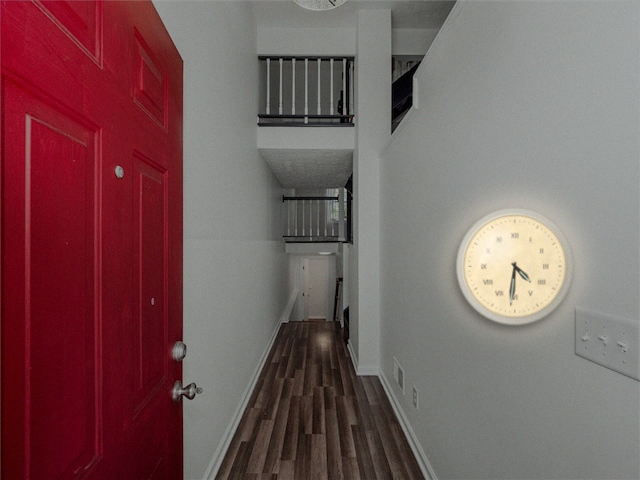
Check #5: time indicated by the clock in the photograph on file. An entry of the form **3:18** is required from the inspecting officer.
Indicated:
**4:31**
